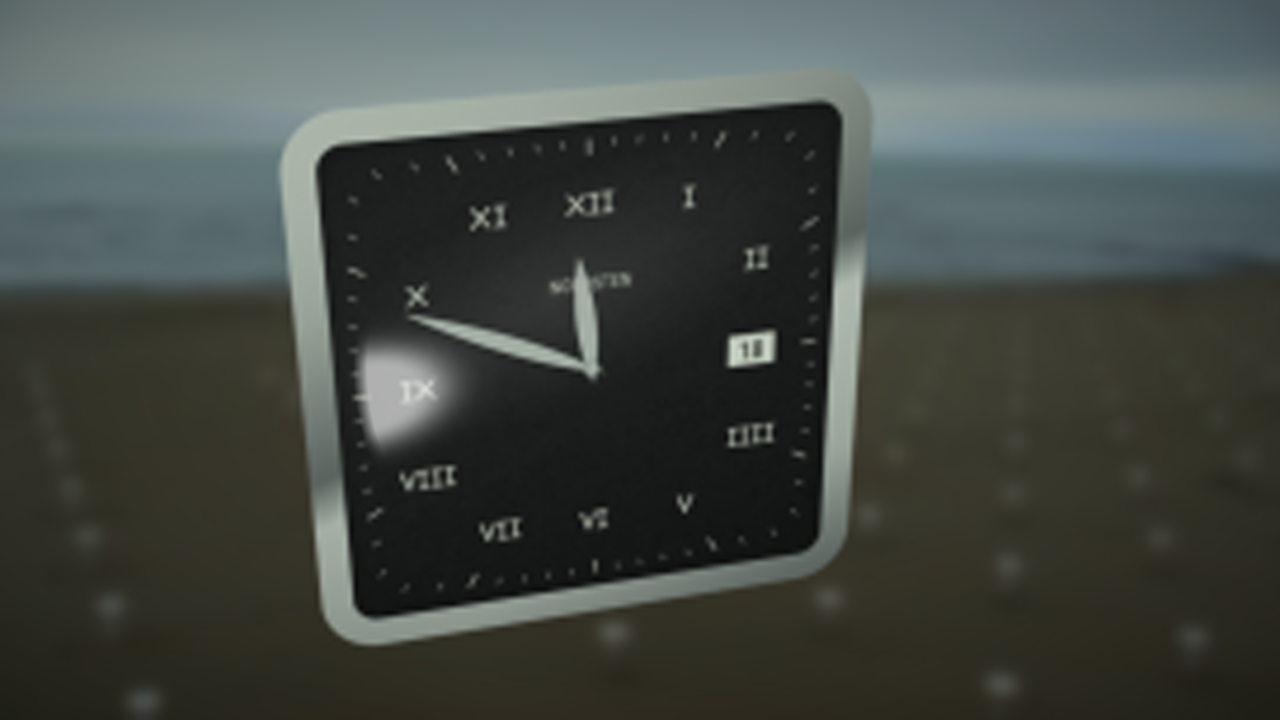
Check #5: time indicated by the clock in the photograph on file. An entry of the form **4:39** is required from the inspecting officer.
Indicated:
**11:49**
